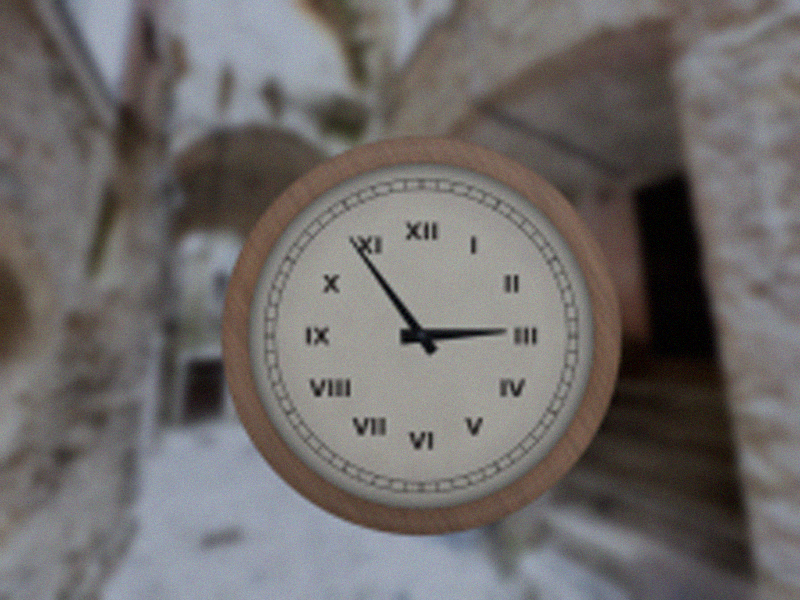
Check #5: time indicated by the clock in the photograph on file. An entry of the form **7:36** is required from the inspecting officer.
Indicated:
**2:54**
